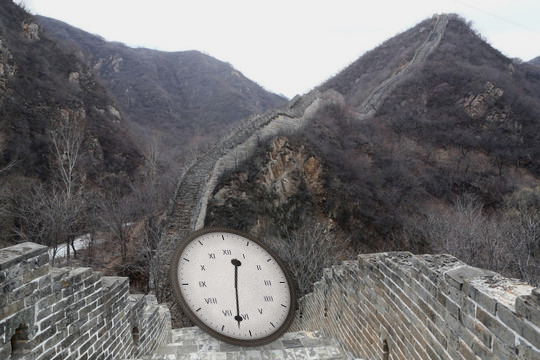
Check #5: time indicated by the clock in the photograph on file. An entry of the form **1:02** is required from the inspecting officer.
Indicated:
**12:32**
